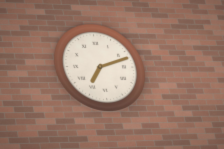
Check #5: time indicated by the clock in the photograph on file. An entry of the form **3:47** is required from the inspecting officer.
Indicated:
**7:12**
